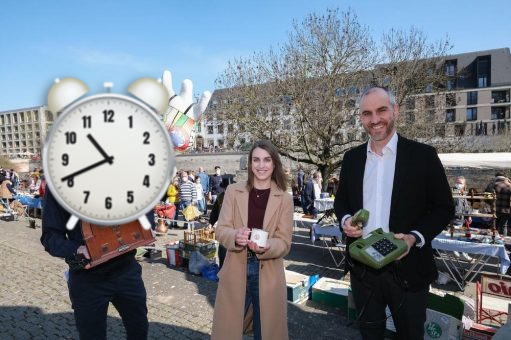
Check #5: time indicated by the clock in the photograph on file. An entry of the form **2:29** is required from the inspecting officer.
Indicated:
**10:41**
